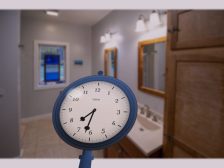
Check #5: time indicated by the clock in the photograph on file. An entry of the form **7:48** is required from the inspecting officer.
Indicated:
**7:32**
